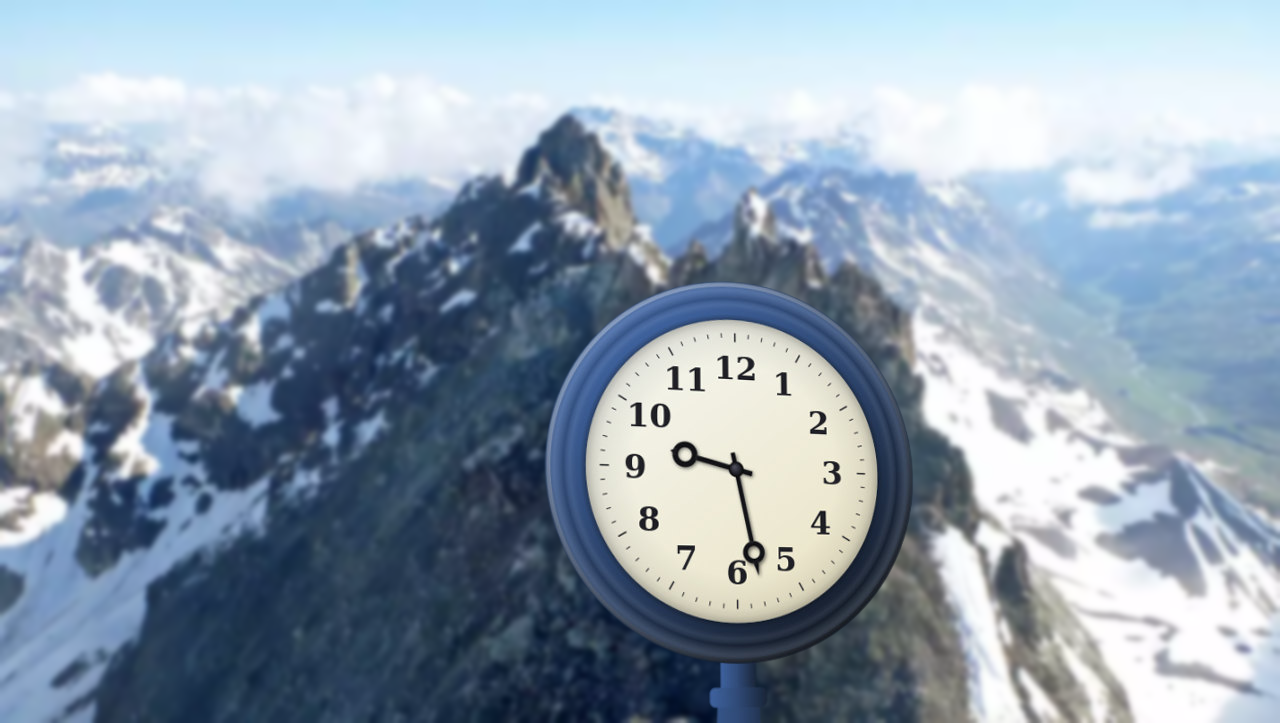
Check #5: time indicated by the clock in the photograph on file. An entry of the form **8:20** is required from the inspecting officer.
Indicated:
**9:28**
